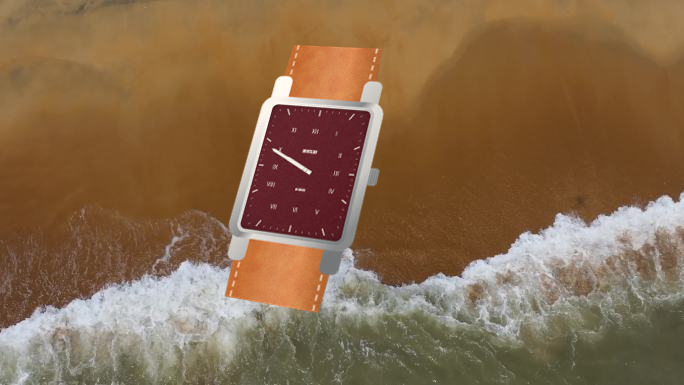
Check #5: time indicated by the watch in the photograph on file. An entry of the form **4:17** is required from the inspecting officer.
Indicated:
**9:49**
